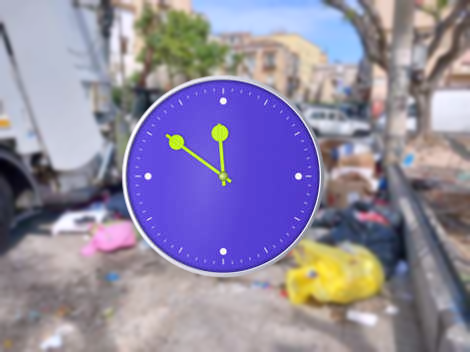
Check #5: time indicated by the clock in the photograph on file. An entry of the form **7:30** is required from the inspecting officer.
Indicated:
**11:51**
